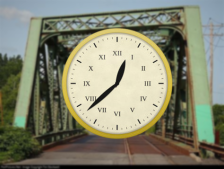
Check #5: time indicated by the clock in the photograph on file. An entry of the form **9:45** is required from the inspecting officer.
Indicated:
**12:38**
